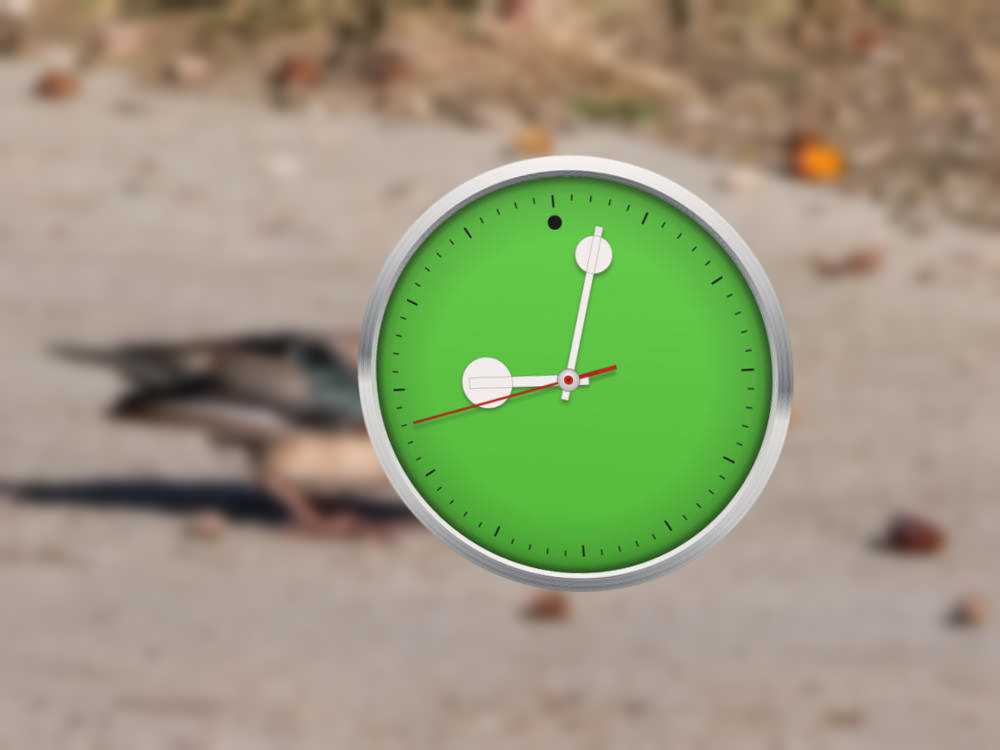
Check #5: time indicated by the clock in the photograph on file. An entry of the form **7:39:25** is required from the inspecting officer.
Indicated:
**9:02:43**
